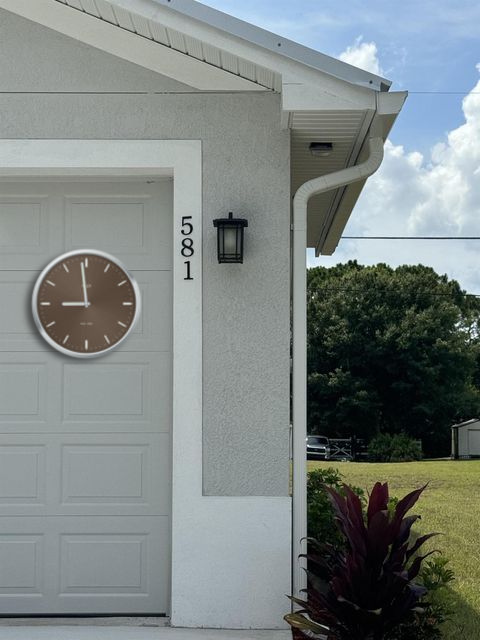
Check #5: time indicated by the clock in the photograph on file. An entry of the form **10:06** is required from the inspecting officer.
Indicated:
**8:59**
